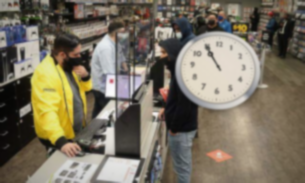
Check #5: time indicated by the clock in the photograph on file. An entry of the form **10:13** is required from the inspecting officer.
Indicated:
**10:55**
